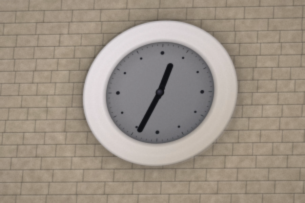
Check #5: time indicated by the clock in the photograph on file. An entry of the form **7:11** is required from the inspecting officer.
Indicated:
**12:34**
